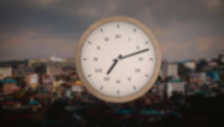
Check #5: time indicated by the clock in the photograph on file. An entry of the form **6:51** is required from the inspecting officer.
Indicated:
**7:12**
